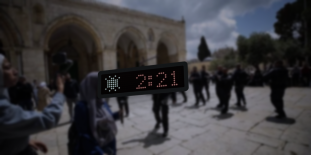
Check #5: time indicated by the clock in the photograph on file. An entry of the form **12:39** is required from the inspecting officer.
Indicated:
**2:21**
